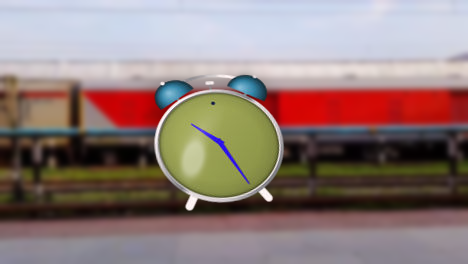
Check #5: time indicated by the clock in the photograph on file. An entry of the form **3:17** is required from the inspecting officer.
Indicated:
**10:26**
